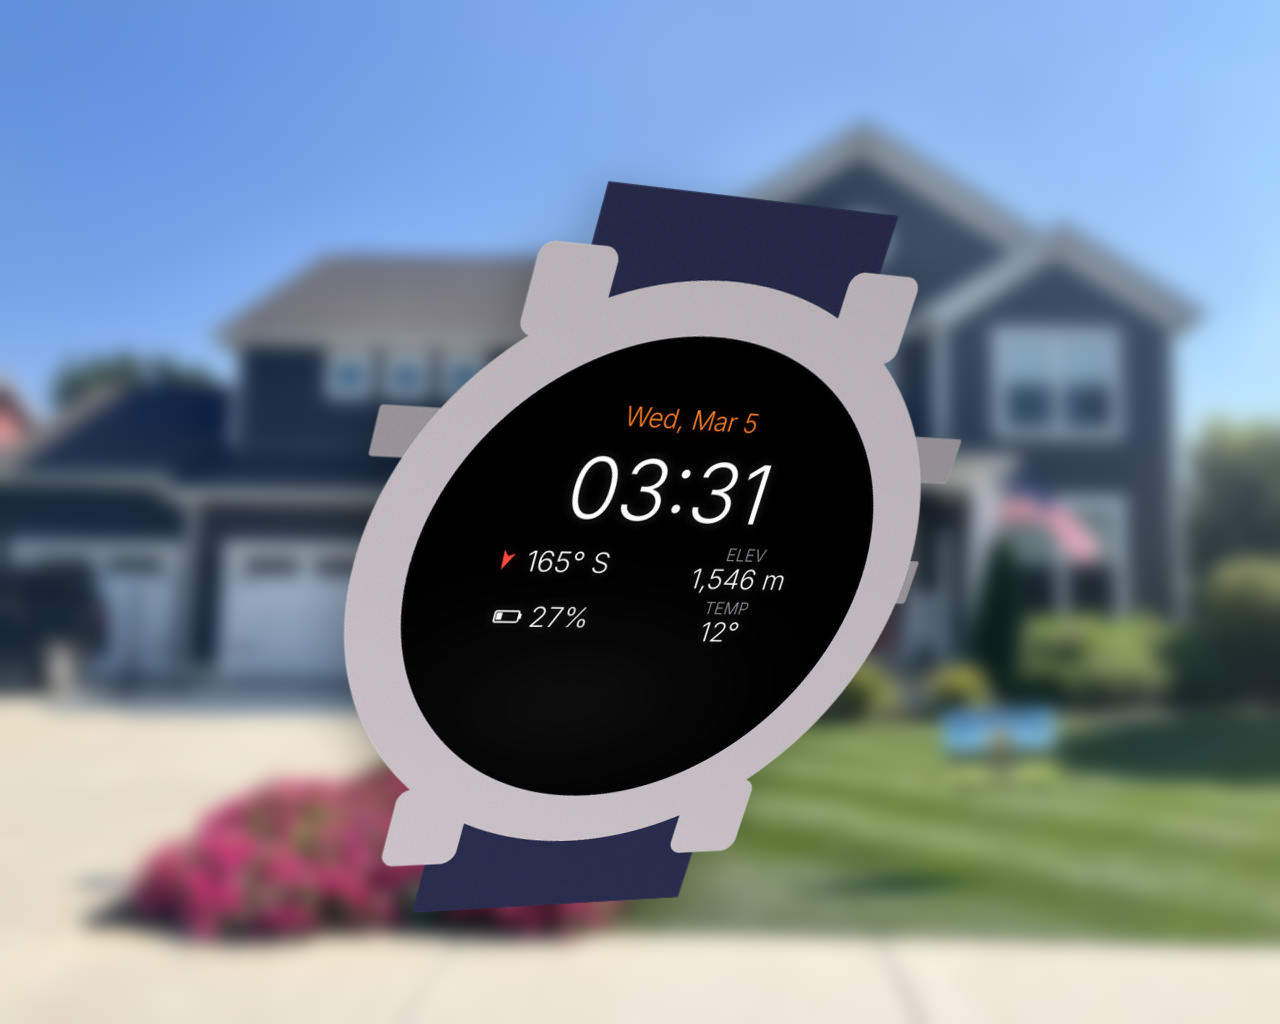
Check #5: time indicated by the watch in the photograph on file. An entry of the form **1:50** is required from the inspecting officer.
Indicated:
**3:31**
